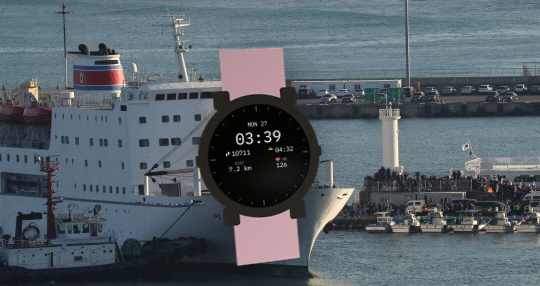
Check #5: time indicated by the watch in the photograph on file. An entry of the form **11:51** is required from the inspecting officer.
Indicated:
**3:39**
